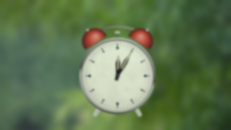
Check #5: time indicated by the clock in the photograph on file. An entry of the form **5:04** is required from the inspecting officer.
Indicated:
**12:05**
